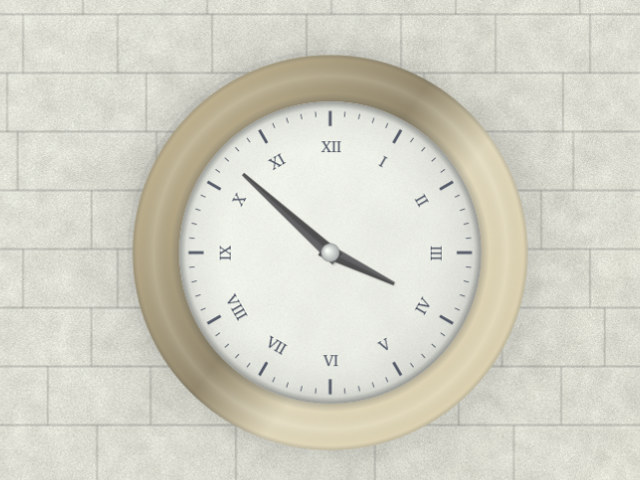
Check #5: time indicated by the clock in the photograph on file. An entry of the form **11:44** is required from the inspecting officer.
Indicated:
**3:52**
